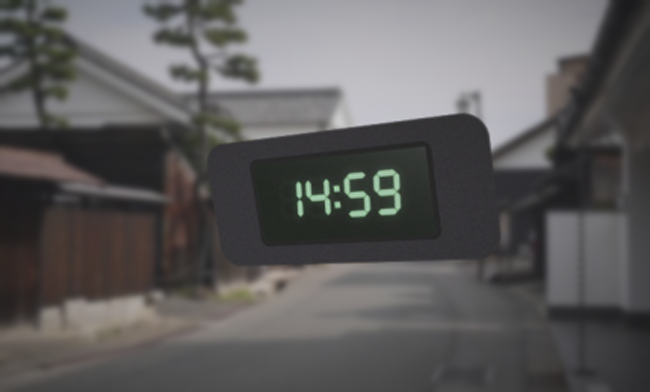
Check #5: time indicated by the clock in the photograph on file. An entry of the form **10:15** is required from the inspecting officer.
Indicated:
**14:59**
